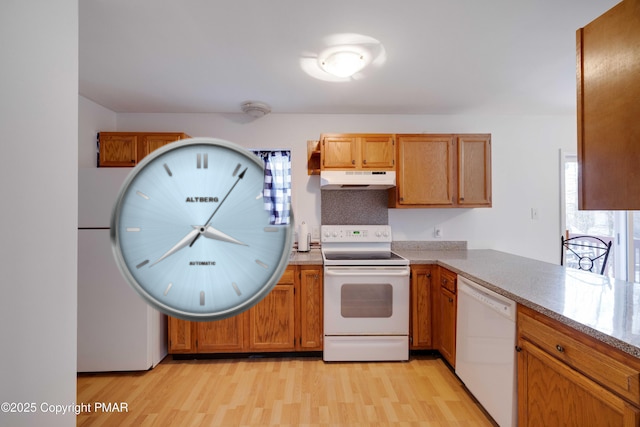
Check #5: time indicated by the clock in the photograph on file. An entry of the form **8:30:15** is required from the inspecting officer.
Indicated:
**3:39:06**
